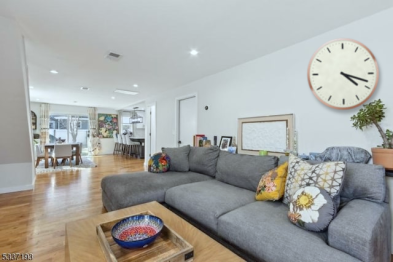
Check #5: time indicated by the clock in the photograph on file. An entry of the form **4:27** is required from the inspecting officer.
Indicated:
**4:18**
